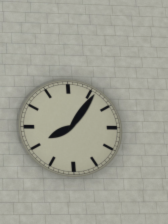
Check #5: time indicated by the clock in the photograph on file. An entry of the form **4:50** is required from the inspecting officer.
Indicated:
**8:06**
